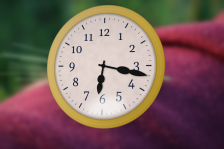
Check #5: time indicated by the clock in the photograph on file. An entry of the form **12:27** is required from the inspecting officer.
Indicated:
**6:17**
